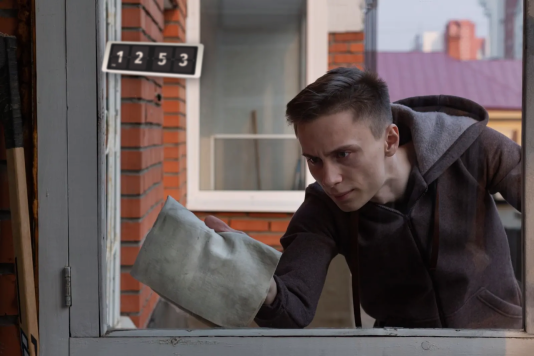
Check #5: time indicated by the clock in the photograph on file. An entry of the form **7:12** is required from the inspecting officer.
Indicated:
**12:53**
